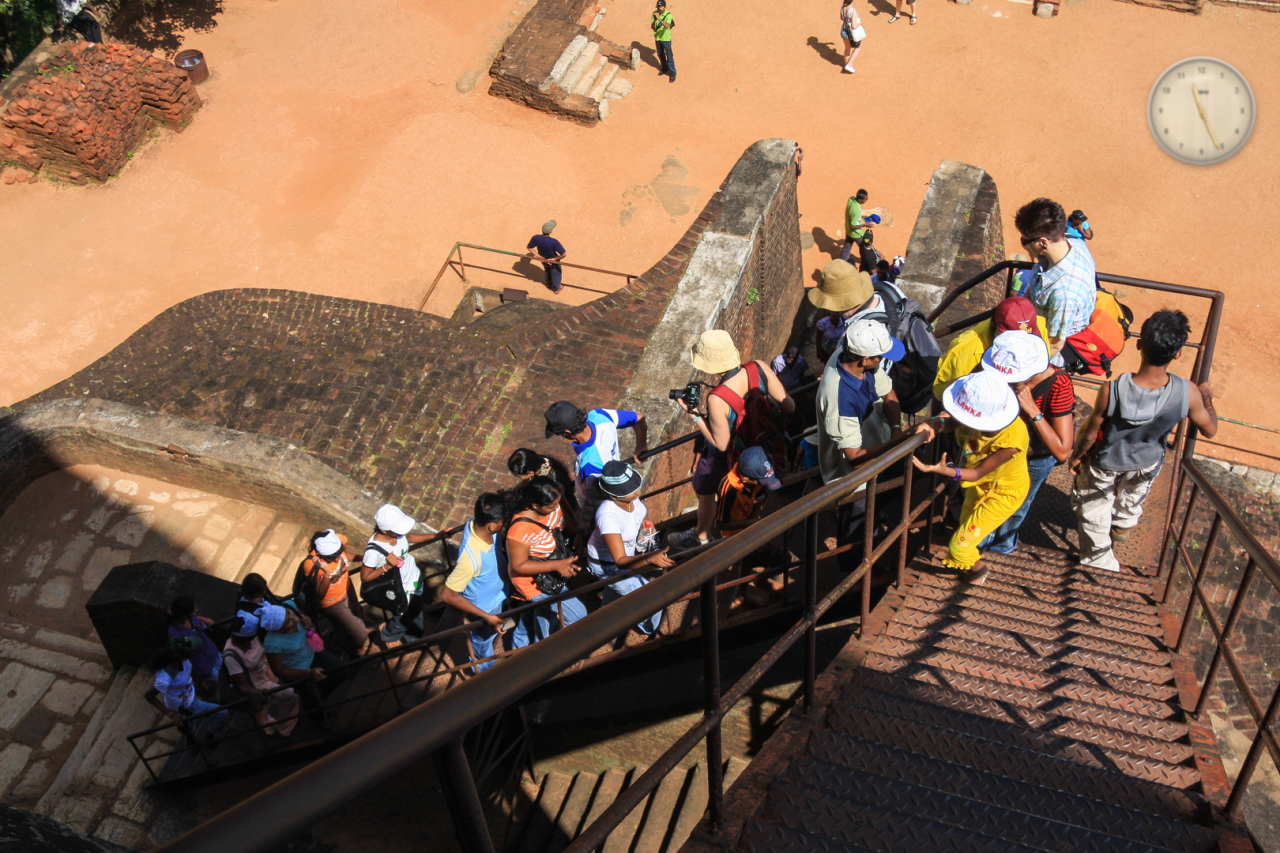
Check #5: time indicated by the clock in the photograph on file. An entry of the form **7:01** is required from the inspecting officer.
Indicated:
**11:26**
